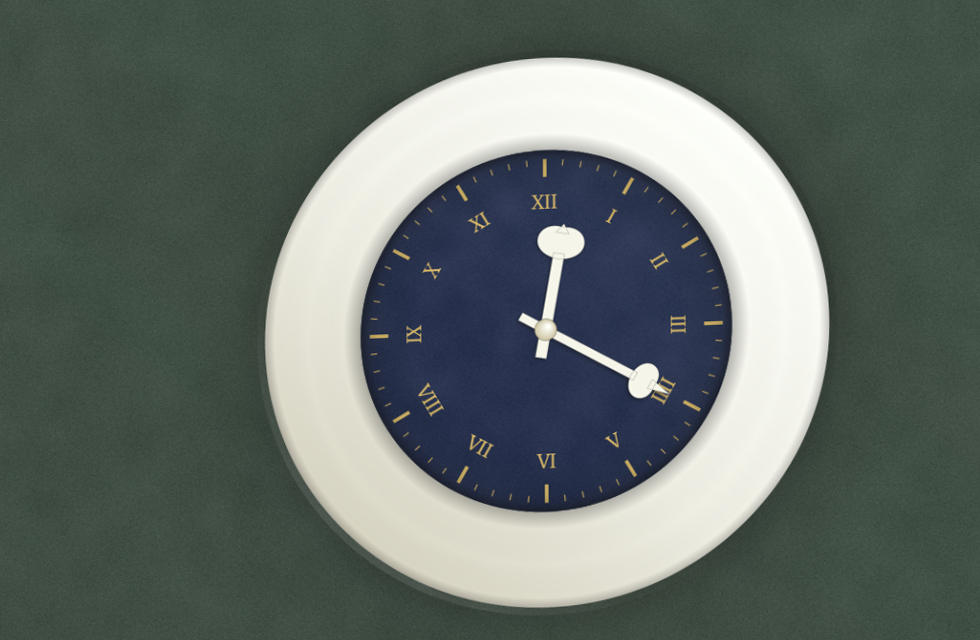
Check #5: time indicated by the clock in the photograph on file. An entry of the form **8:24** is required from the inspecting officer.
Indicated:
**12:20**
